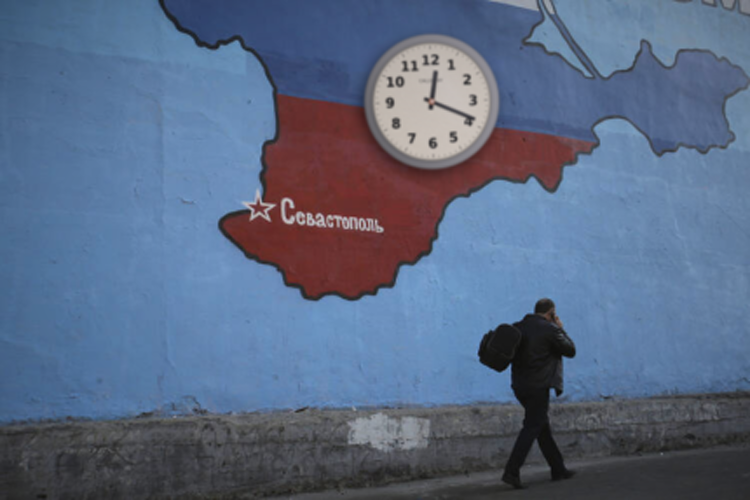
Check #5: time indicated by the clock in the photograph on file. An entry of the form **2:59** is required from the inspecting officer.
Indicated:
**12:19**
